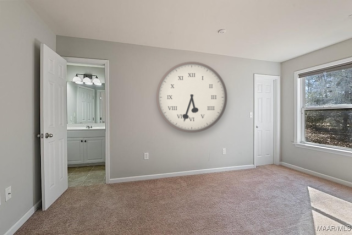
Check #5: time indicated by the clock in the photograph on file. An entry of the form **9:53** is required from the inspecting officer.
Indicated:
**5:33**
